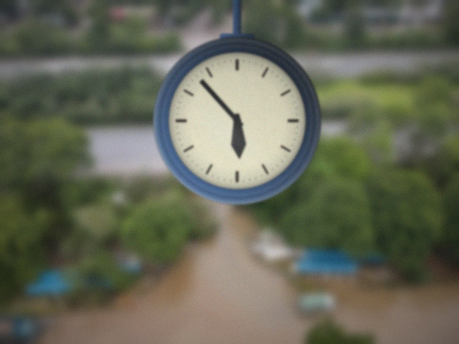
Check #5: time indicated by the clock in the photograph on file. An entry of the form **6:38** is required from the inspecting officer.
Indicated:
**5:53**
